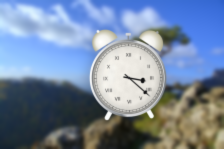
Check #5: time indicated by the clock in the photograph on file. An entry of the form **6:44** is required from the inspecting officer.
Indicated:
**3:22**
